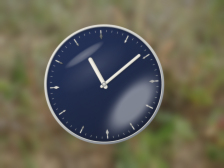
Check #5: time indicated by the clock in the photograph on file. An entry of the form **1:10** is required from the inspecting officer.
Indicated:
**11:09**
